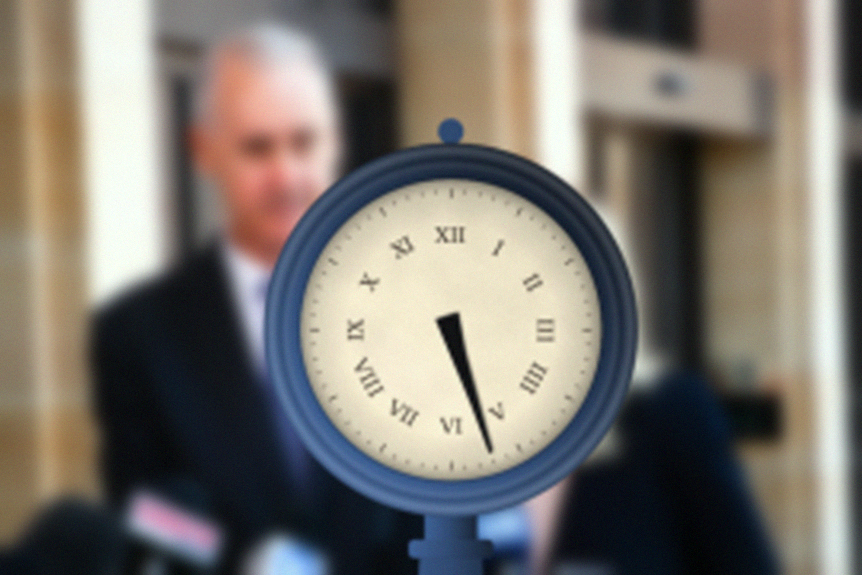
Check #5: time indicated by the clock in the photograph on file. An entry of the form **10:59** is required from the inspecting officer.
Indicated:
**5:27**
